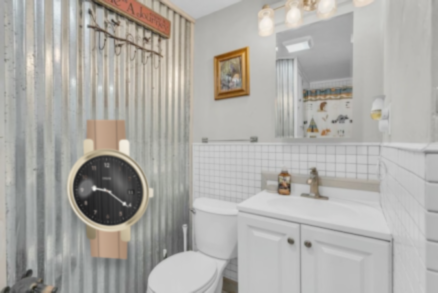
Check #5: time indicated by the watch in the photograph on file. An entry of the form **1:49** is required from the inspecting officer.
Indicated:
**9:21**
